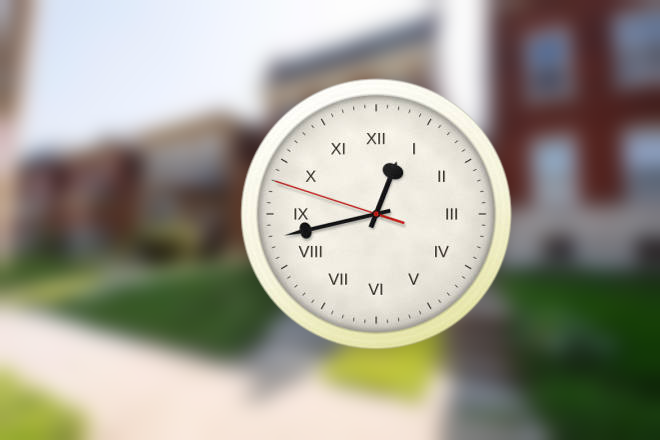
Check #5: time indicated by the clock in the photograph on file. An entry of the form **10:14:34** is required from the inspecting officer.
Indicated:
**12:42:48**
